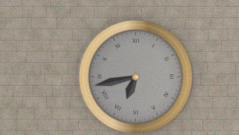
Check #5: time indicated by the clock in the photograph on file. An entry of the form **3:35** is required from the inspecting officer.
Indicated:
**6:43**
